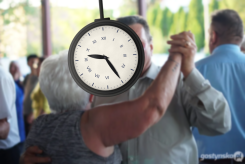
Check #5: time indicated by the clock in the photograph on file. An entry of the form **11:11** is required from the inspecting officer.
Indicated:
**9:25**
